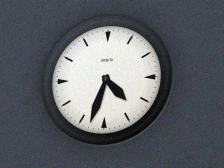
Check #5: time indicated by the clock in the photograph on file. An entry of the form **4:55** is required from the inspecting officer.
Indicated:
**4:33**
